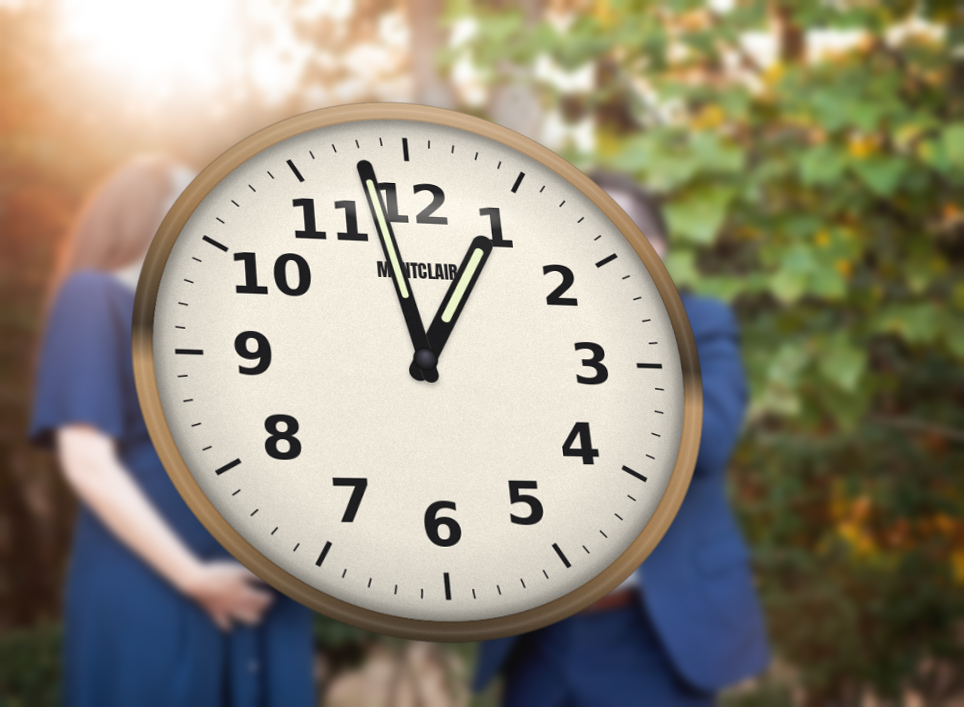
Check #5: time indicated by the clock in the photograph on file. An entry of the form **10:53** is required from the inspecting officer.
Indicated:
**12:58**
